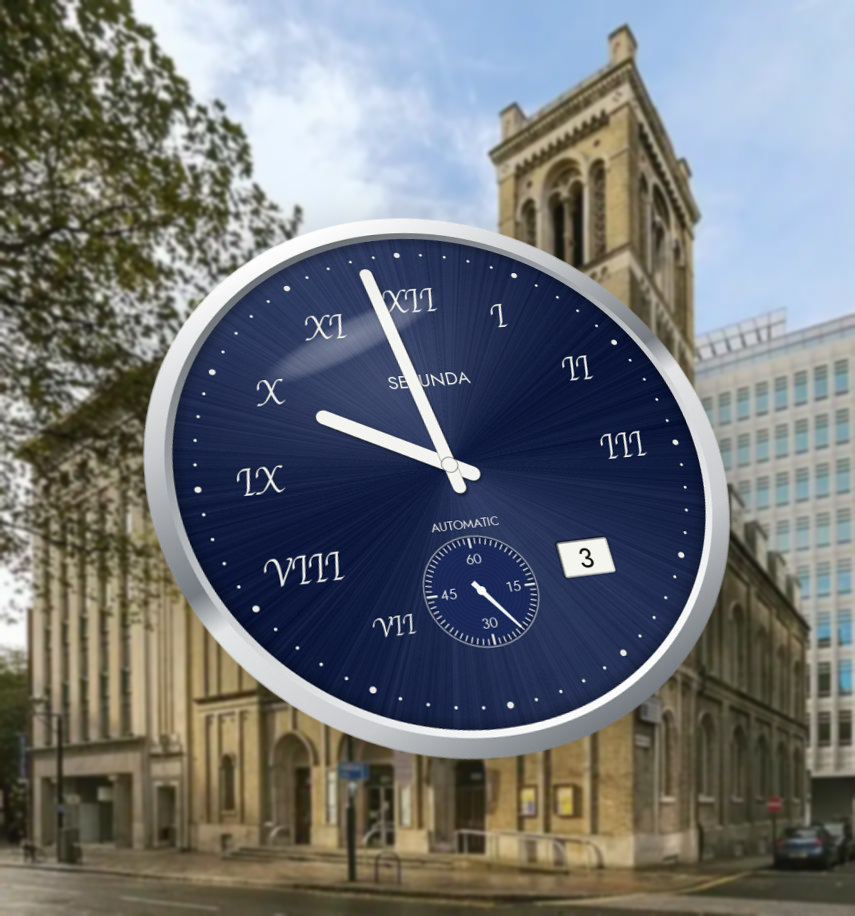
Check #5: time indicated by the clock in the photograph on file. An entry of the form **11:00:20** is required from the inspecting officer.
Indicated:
**9:58:24**
